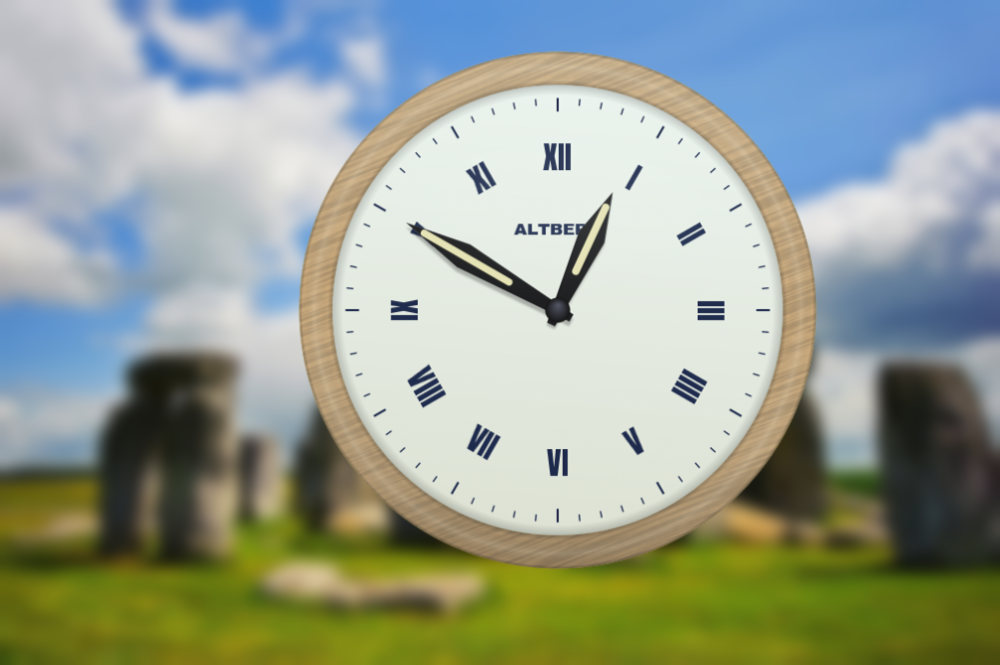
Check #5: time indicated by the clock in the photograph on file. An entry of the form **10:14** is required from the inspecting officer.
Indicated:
**12:50**
